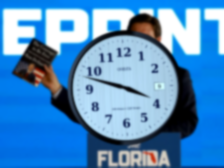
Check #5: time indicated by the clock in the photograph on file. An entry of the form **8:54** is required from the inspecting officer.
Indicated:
**3:48**
